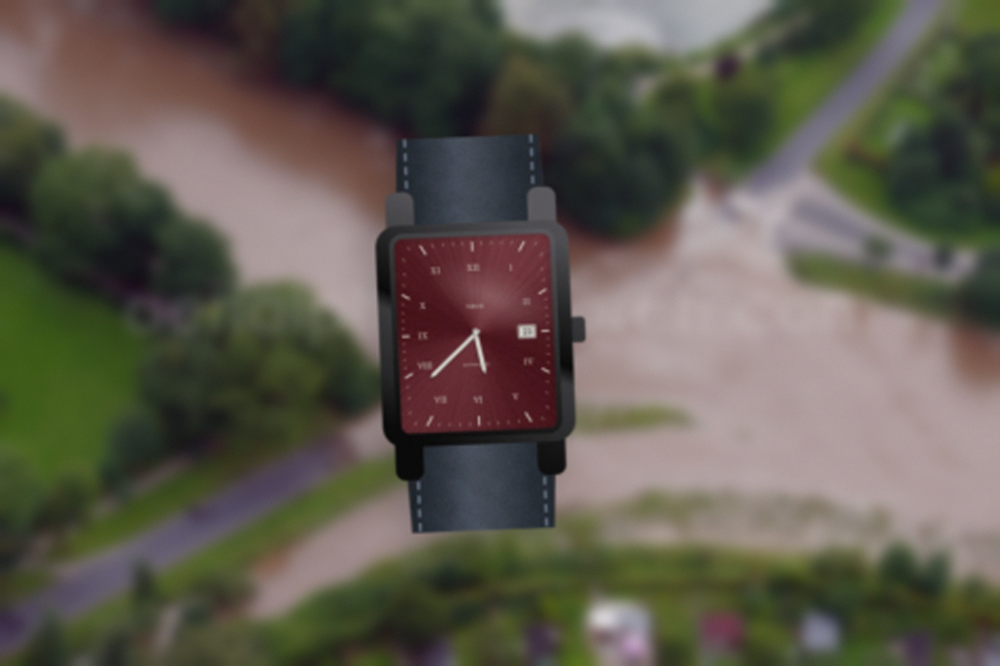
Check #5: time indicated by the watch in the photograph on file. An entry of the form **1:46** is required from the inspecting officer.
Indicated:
**5:38**
